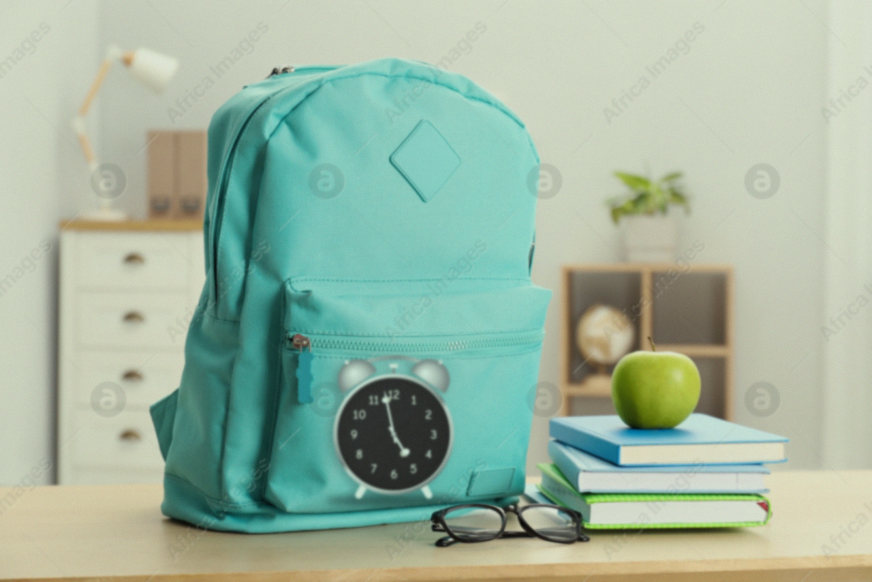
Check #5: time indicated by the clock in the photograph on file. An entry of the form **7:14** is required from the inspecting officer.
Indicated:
**4:58**
